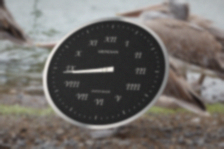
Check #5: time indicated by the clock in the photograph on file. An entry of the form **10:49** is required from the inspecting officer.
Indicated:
**8:44**
